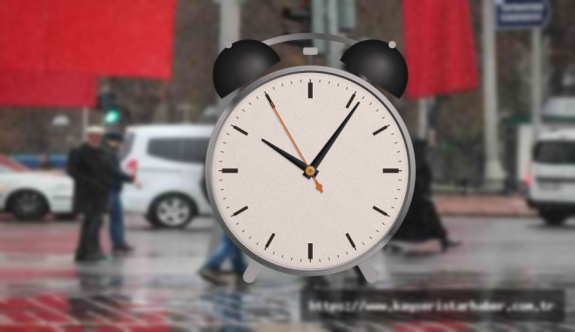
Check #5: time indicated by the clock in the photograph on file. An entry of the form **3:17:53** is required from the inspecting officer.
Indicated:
**10:05:55**
